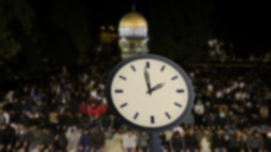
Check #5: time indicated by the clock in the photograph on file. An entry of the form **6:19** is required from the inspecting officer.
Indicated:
**1:59**
